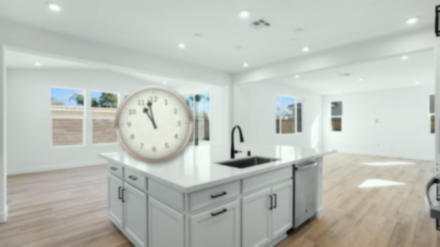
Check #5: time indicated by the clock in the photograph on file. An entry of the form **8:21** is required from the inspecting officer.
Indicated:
**10:58**
